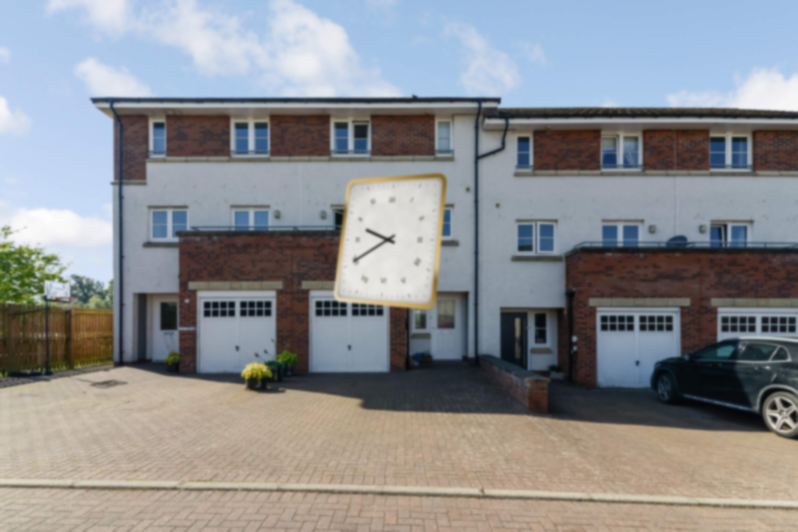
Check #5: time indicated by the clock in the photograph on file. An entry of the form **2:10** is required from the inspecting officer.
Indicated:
**9:40**
